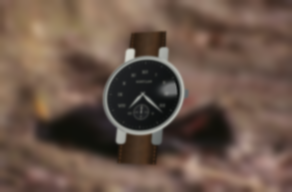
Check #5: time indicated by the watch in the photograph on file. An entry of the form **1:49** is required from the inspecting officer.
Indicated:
**7:22**
